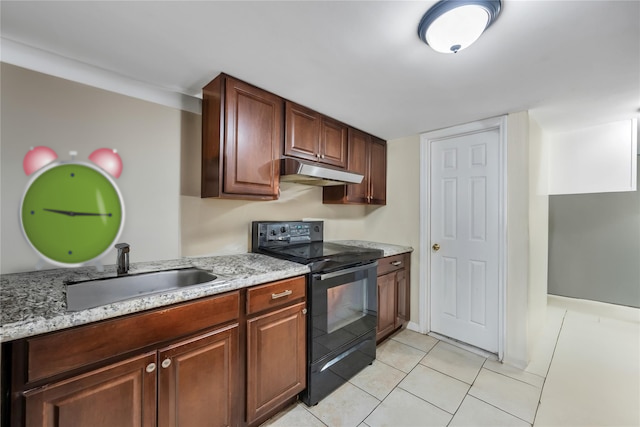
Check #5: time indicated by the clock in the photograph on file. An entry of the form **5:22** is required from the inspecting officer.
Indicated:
**9:15**
